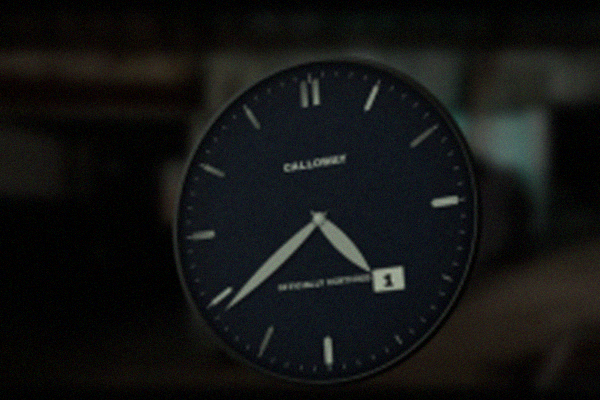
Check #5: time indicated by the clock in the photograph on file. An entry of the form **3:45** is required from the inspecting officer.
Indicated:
**4:39**
